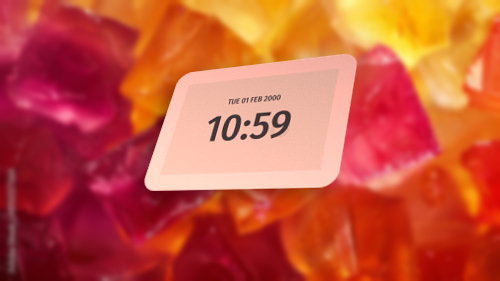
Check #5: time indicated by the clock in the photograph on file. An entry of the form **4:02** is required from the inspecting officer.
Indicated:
**10:59**
